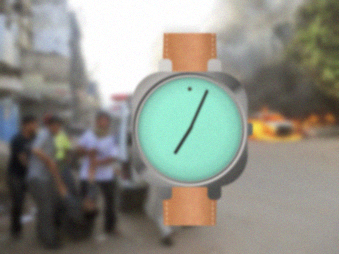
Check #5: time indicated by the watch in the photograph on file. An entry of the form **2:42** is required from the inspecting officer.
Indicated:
**7:04**
